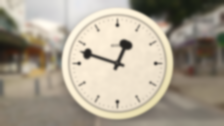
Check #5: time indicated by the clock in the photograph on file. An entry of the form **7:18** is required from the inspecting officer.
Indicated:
**12:48**
